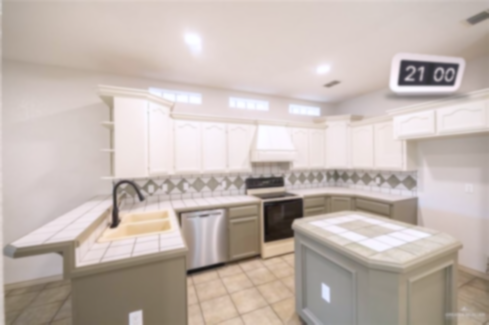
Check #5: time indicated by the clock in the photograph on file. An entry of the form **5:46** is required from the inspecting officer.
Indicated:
**21:00**
